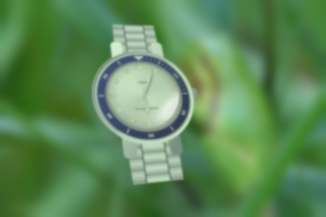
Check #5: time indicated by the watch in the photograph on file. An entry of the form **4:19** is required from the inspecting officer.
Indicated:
**6:04**
